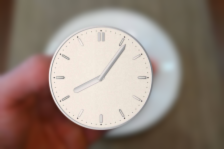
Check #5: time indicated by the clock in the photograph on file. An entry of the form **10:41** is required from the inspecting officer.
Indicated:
**8:06**
